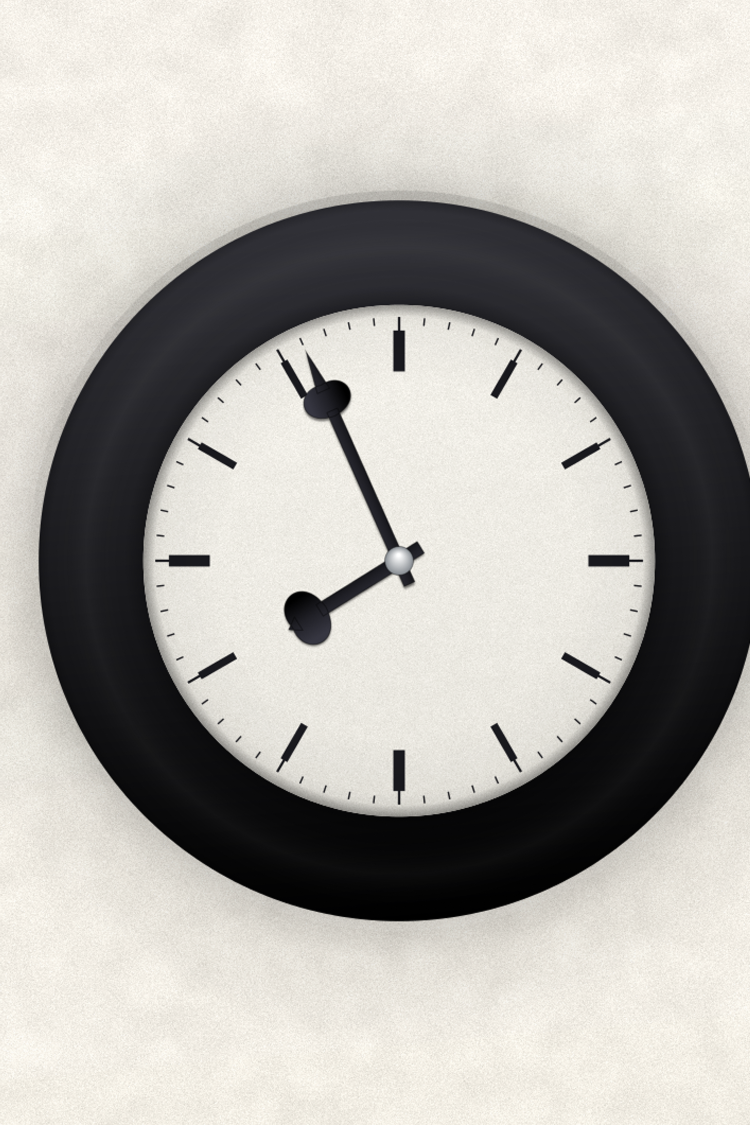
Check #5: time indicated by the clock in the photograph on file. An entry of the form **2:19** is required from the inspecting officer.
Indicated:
**7:56**
